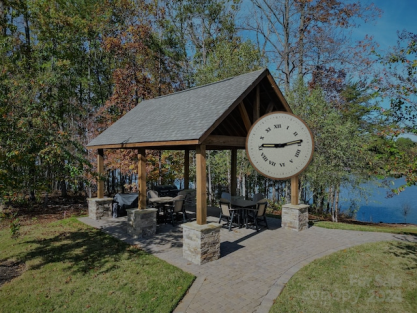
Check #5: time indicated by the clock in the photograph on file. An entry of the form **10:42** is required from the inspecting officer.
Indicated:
**9:14**
